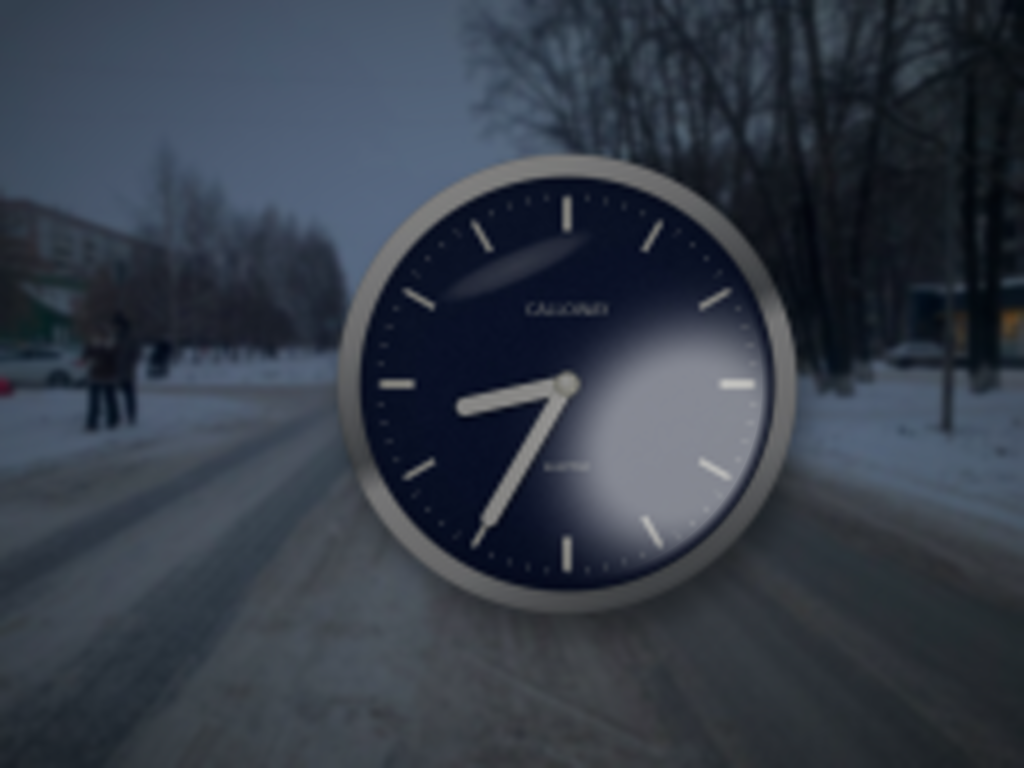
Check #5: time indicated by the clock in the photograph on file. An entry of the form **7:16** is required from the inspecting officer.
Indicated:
**8:35**
